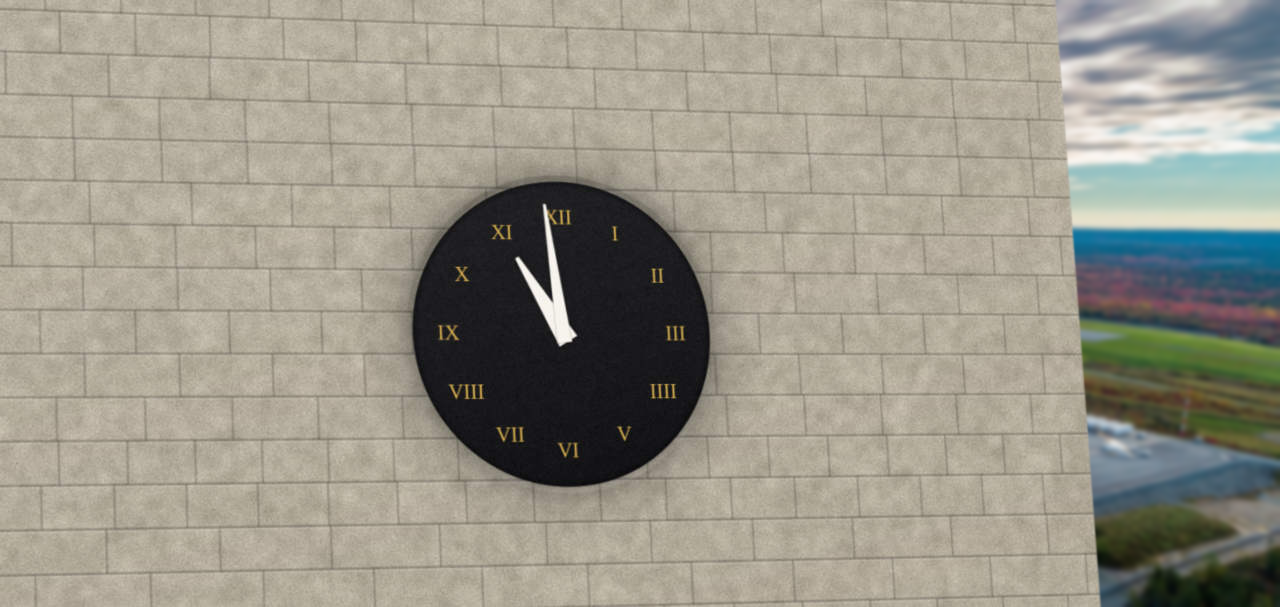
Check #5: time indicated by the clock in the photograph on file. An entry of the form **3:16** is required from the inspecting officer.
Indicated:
**10:59**
